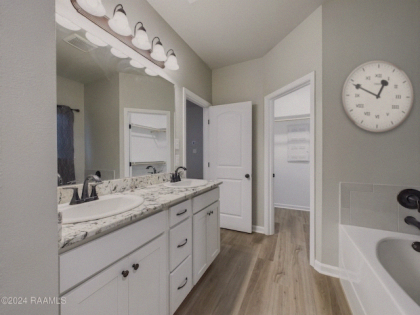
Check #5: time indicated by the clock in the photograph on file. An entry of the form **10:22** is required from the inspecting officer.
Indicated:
**12:49**
